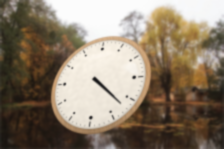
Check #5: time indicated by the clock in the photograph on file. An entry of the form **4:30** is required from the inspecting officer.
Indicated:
**4:22**
